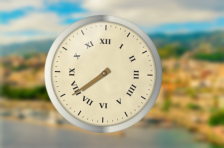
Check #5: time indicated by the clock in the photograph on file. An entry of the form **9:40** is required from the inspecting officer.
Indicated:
**7:39**
